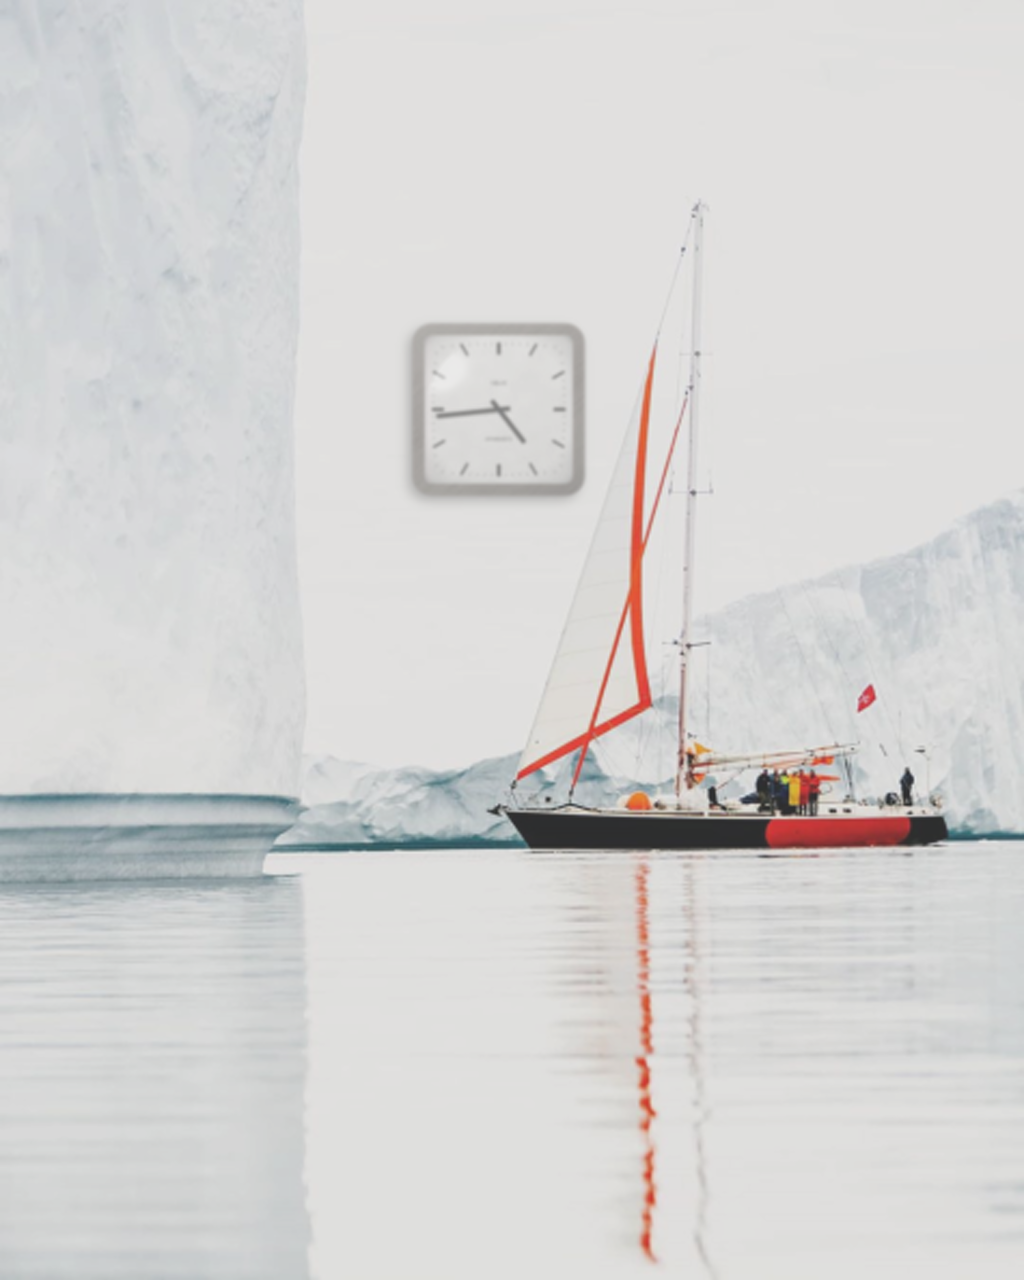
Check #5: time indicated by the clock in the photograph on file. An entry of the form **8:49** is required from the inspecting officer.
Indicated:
**4:44**
